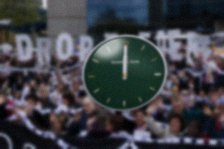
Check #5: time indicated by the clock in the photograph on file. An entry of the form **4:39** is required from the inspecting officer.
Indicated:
**12:00**
